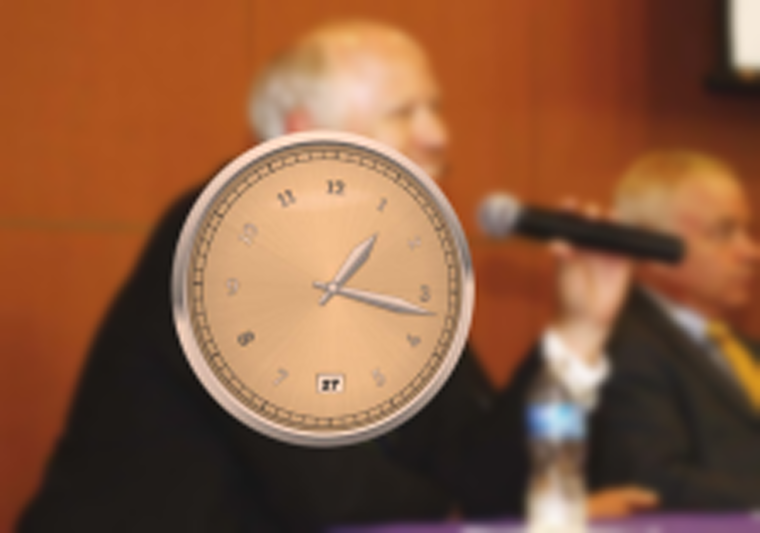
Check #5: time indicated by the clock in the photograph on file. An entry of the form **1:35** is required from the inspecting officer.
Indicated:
**1:17**
